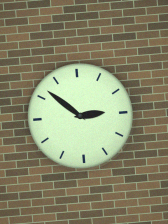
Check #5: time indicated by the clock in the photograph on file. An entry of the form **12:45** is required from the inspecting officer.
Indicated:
**2:52**
